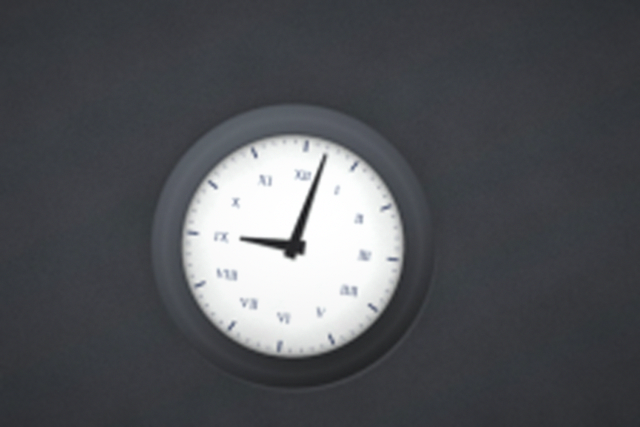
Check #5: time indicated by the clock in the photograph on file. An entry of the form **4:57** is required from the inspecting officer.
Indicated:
**9:02**
